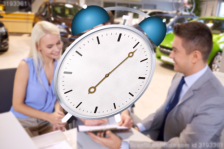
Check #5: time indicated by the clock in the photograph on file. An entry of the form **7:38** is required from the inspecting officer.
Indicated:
**7:06**
